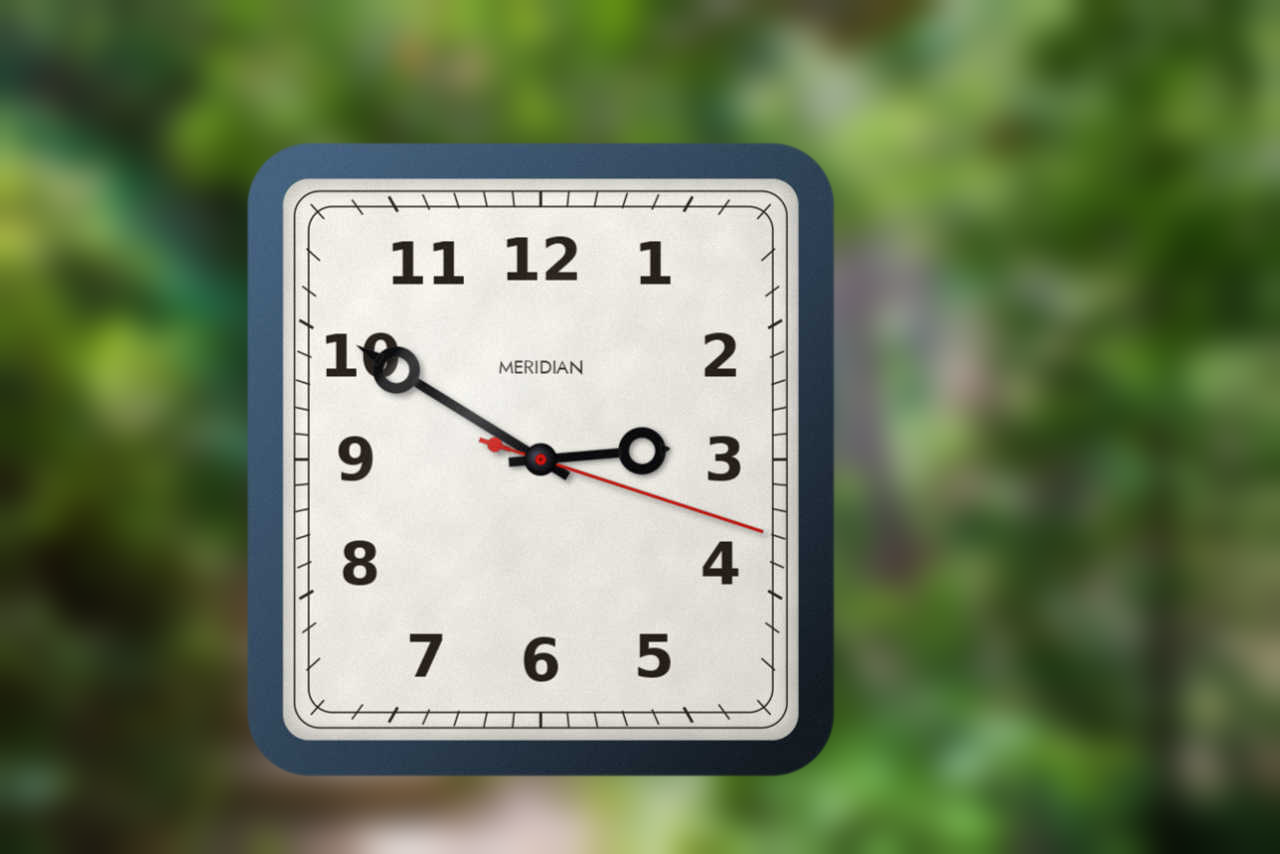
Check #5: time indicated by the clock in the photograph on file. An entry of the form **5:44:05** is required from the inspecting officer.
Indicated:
**2:50:18**
